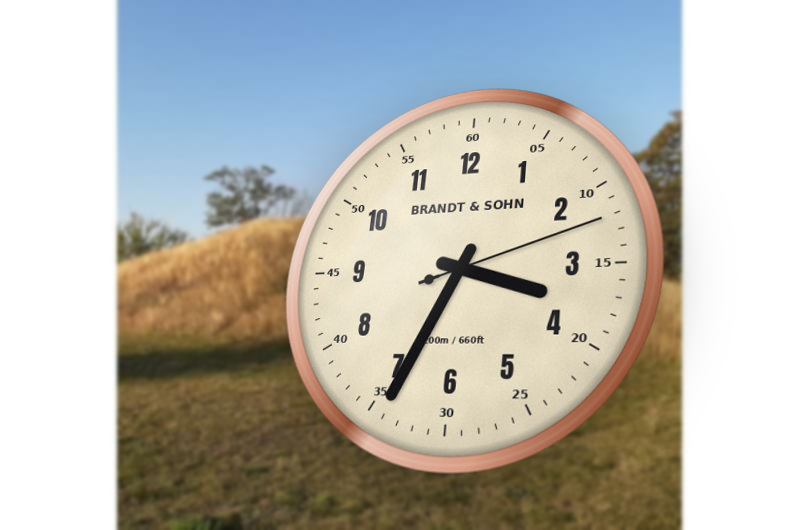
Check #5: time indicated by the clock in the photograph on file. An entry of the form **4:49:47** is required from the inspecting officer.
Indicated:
**3:34:12**
